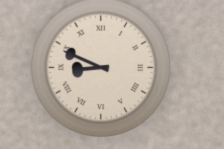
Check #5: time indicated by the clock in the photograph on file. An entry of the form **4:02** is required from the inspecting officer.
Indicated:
**8:49**
